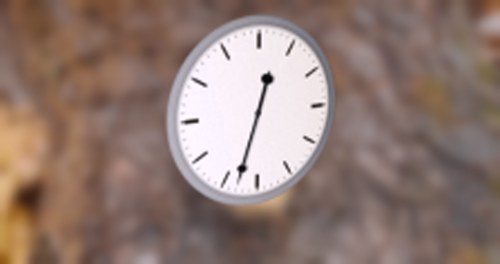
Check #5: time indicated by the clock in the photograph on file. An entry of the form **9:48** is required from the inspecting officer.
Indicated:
**12:33**
